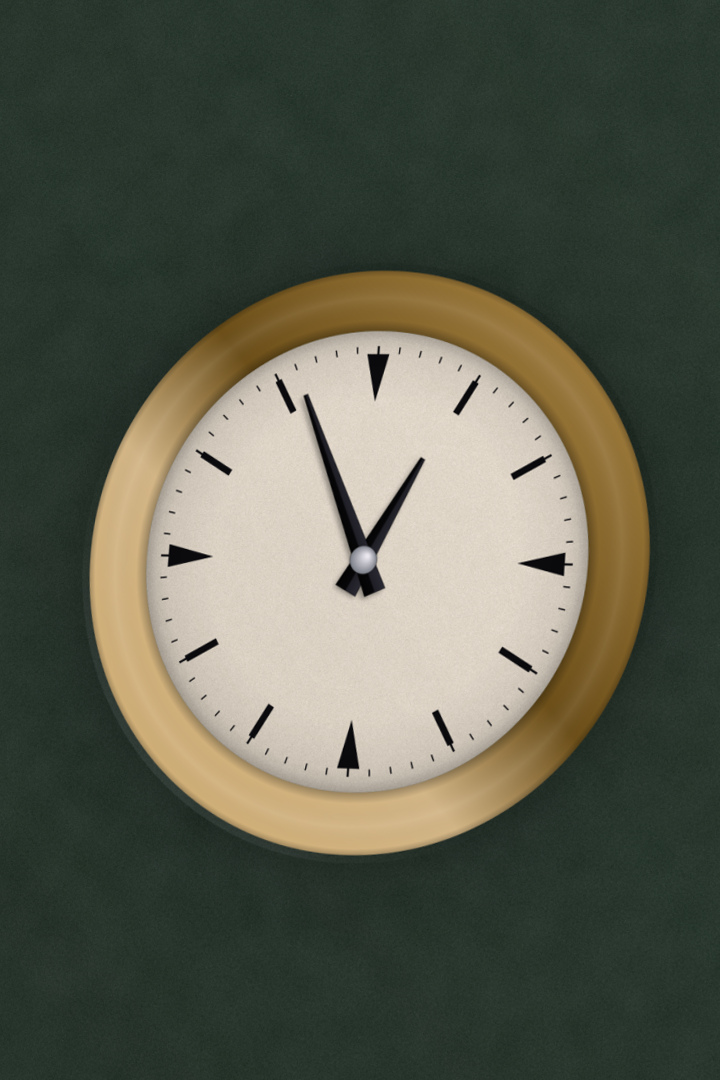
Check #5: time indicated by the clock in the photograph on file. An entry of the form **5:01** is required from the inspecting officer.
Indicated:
**12:56**
